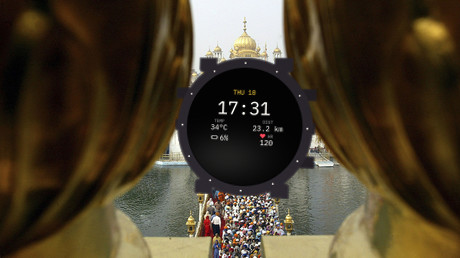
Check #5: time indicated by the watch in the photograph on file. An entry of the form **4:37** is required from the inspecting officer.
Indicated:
**17:31**
